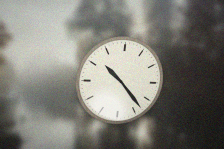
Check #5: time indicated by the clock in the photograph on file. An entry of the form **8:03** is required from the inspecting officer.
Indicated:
**10:23**
